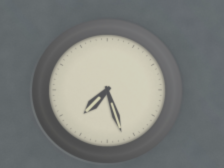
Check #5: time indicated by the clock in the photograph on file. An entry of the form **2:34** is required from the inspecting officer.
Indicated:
**7:27**
